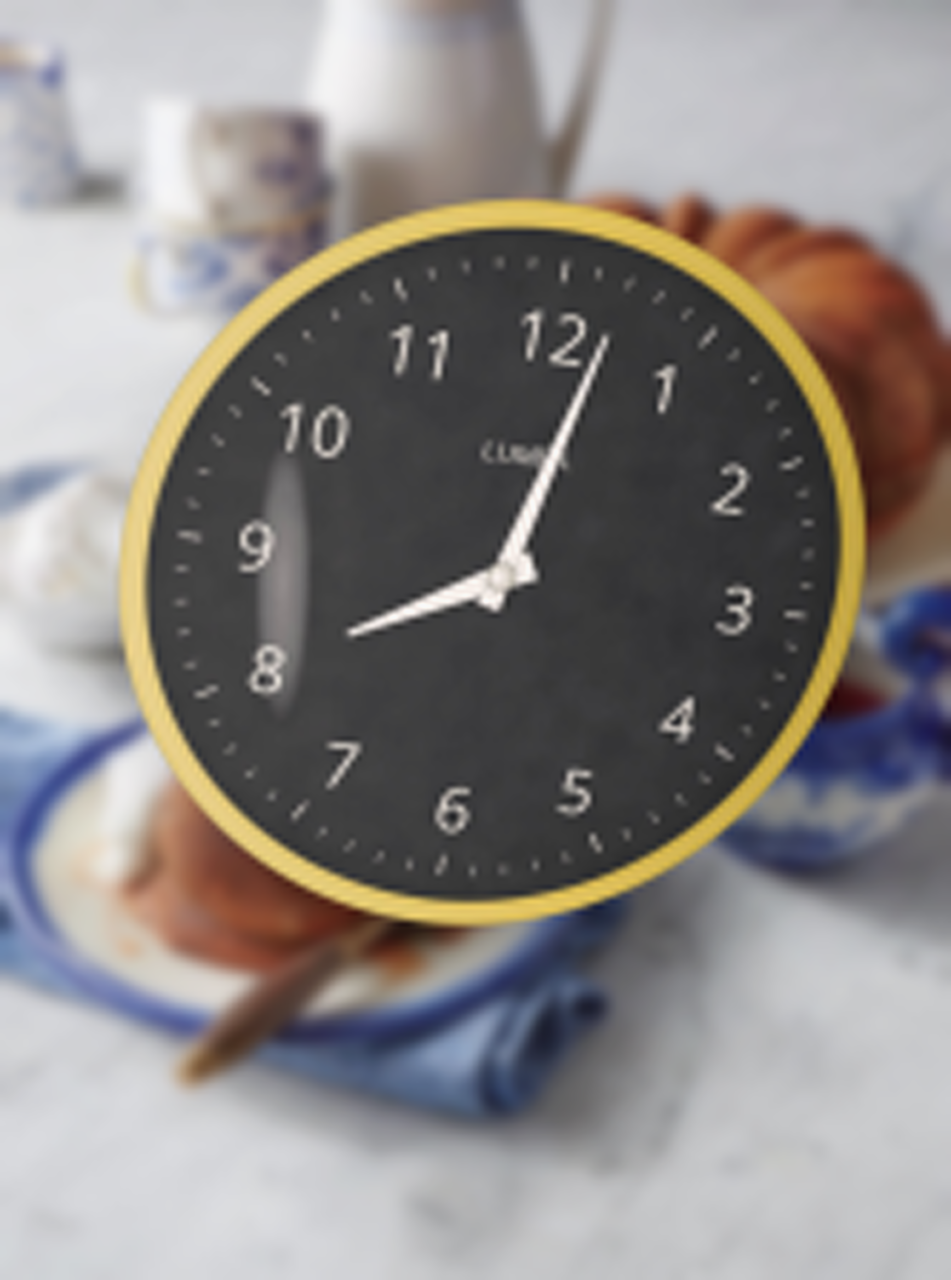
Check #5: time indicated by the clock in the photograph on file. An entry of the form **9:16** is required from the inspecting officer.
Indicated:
**8:02**
